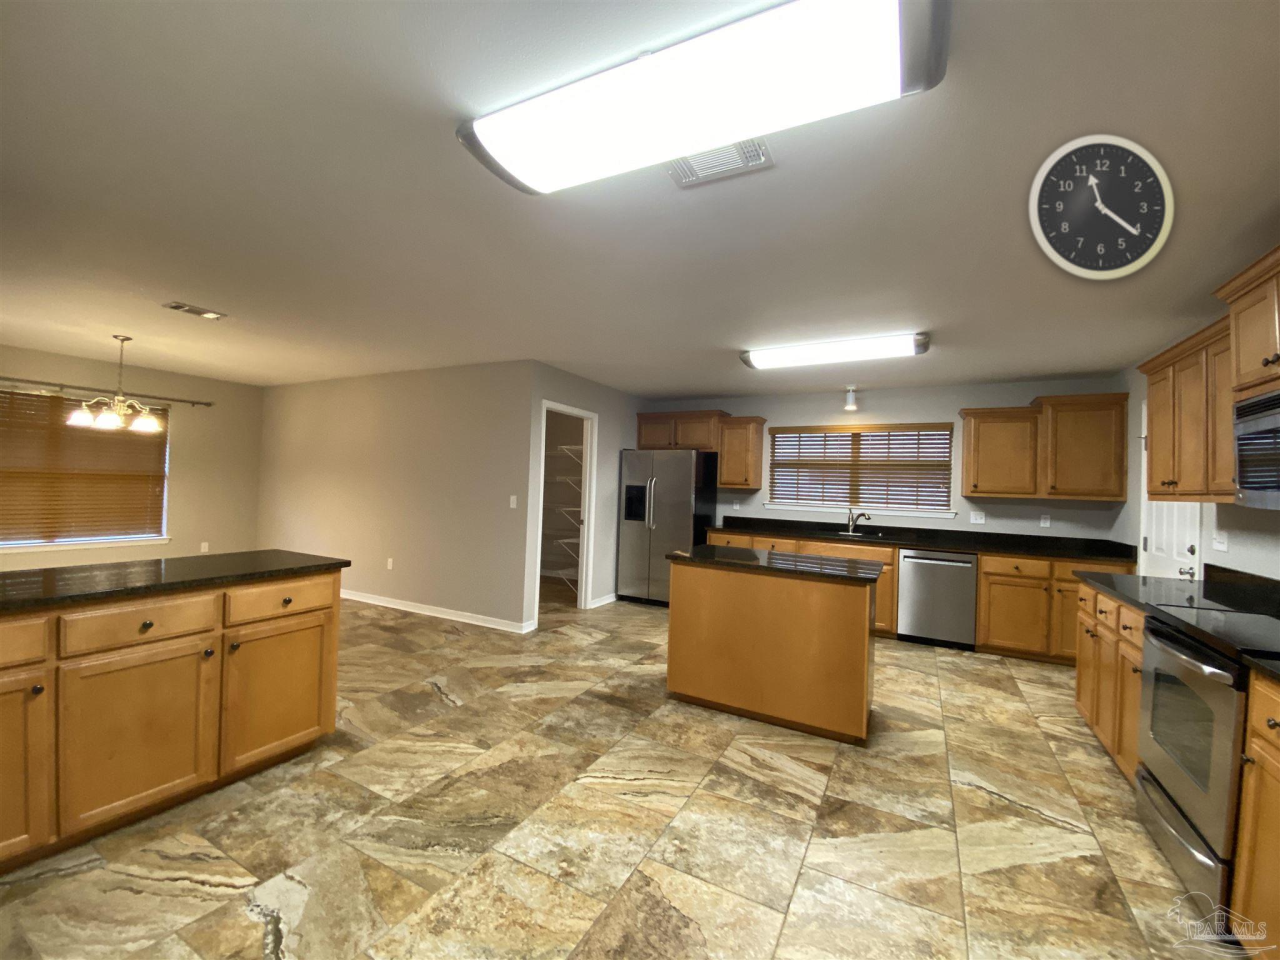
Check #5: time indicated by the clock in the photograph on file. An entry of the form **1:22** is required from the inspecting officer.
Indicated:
**11:21**
